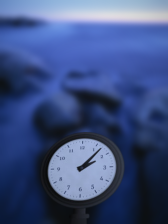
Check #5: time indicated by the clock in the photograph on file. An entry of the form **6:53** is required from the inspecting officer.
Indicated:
**2:07**
